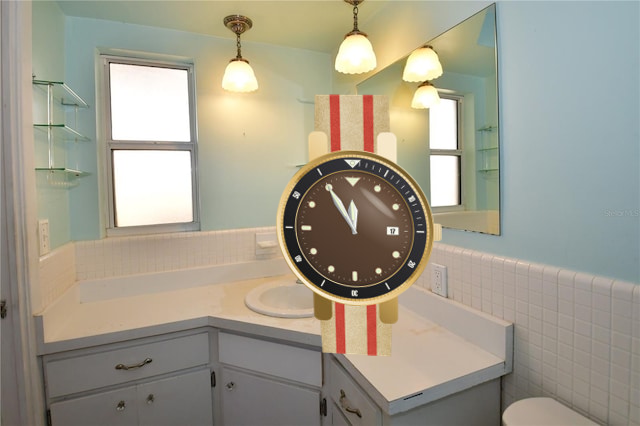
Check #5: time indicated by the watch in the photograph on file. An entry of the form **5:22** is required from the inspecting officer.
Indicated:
**11:55**
